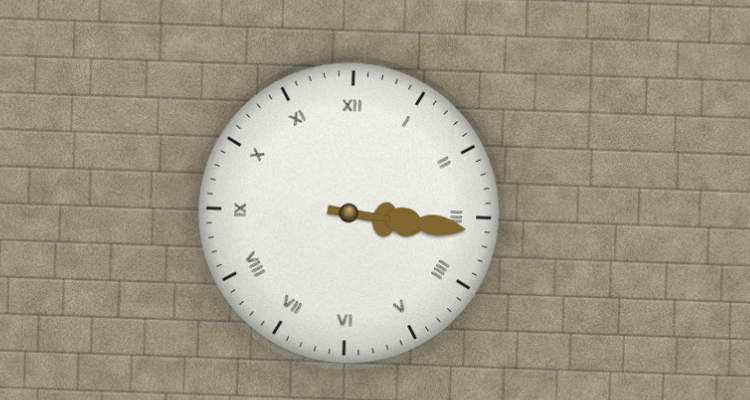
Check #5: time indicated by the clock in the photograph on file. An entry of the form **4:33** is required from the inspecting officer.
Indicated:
**3:16**
